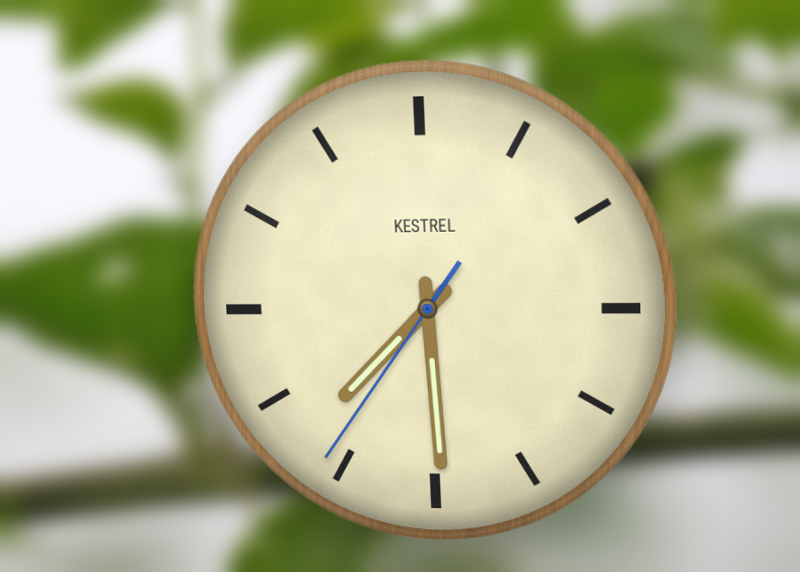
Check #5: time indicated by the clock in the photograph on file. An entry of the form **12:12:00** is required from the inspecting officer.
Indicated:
**7:29:36**
